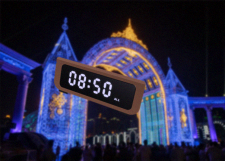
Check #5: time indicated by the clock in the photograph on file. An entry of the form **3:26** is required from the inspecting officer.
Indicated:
**8:50**
